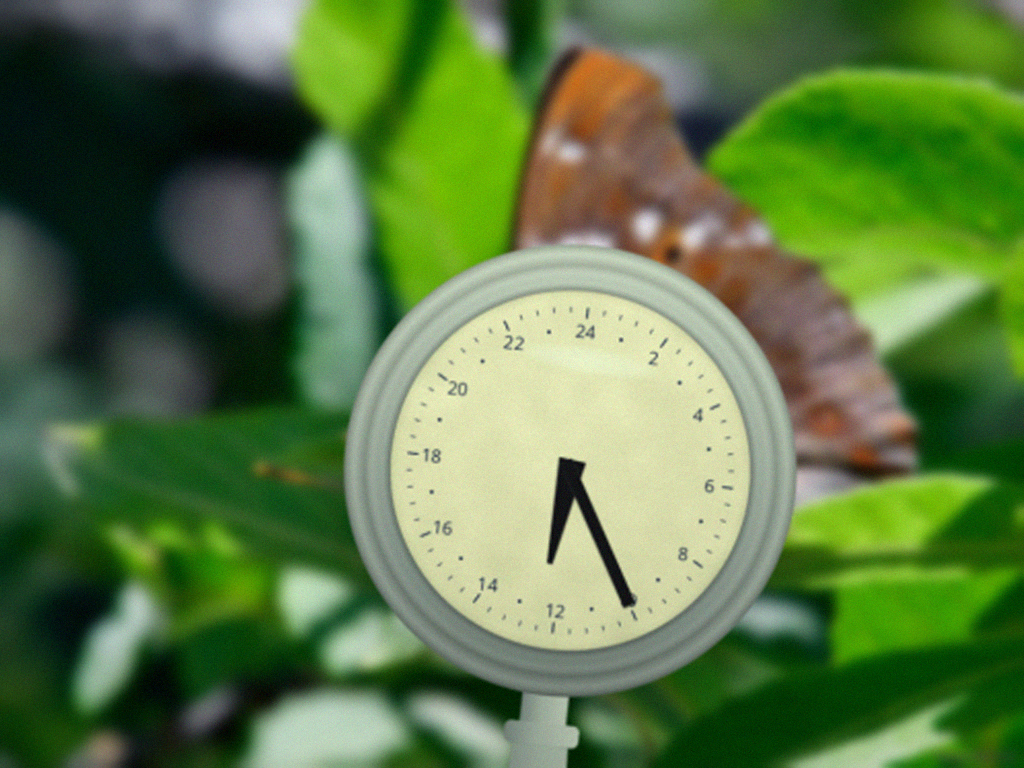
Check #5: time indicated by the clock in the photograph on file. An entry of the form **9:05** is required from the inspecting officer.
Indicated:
**12:25**
